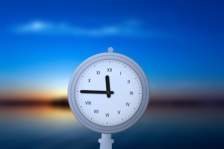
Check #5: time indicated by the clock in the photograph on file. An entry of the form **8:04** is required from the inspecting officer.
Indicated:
**11:45**
